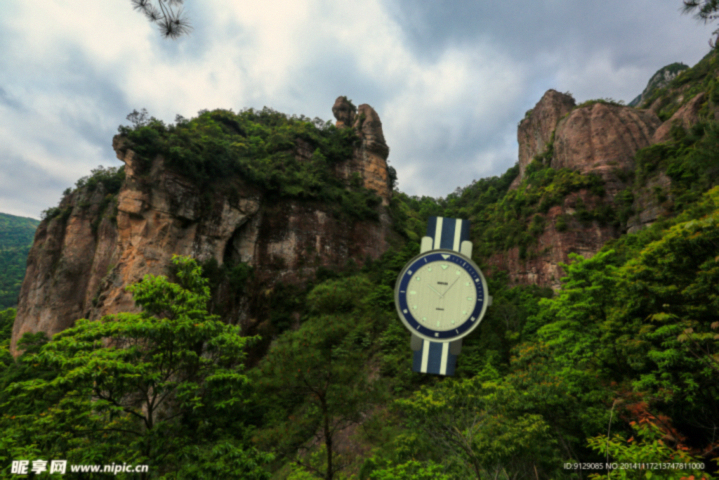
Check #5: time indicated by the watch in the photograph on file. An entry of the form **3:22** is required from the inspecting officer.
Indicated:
**10:06**
